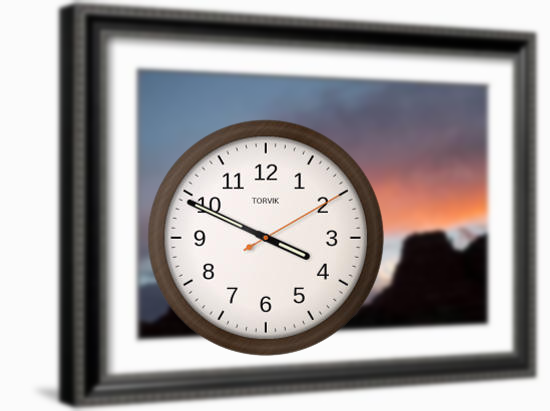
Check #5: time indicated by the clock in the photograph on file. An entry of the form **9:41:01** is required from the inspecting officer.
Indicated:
**3:49:10**
